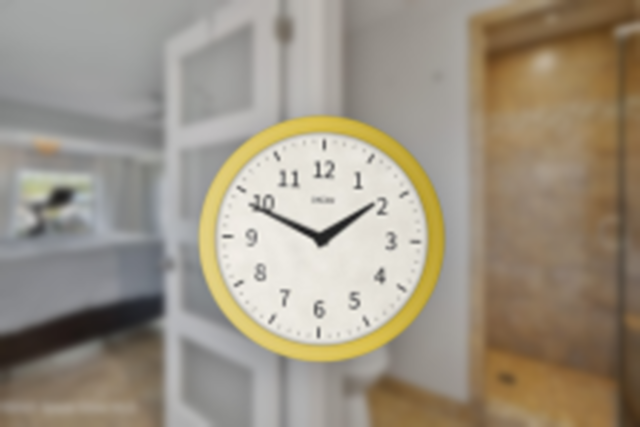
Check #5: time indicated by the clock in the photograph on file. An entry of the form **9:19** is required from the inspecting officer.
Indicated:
**1:49**
